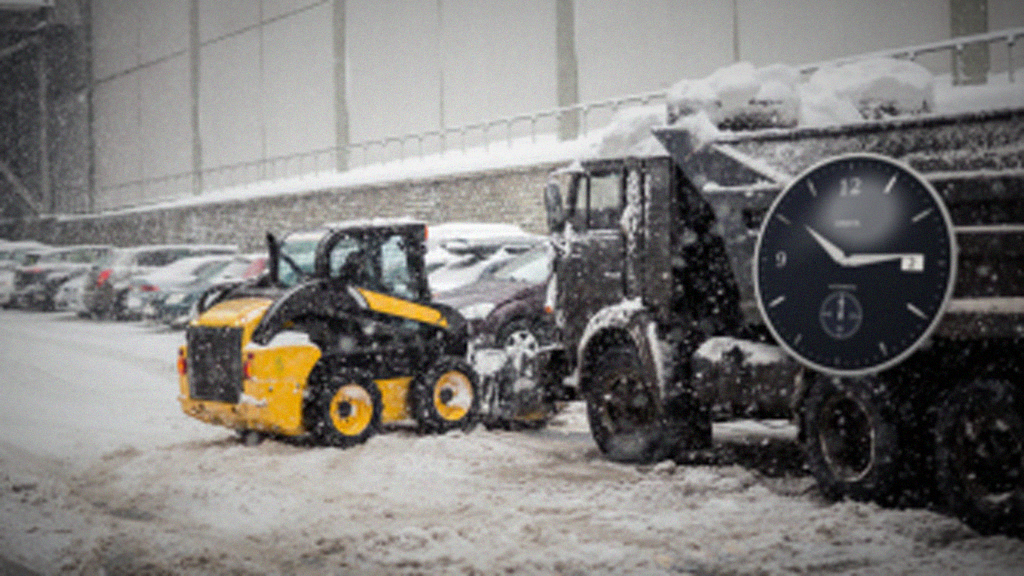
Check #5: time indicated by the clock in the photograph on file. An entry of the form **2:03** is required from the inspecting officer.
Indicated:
**10:14**
